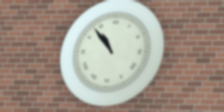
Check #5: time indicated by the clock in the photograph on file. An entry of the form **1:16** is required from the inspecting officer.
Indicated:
**10:53**
